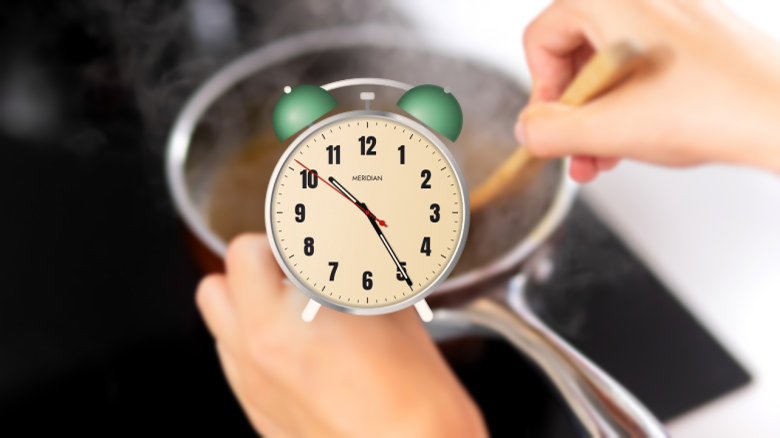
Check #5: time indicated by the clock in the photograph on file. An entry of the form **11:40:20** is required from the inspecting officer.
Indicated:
**10:24:51**
